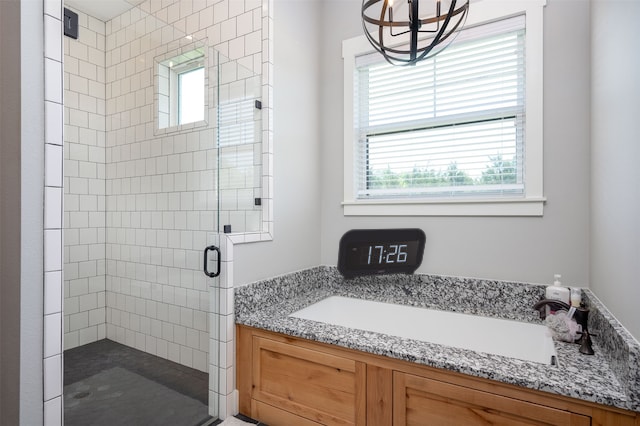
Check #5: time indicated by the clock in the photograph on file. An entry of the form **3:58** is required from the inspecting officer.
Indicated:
**17:26**
